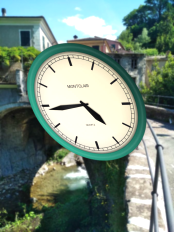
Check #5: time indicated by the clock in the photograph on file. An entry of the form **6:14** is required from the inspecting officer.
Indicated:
**4:44**
